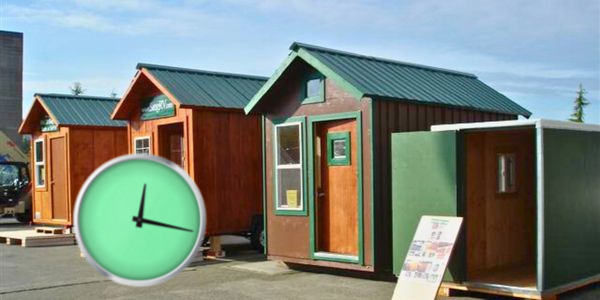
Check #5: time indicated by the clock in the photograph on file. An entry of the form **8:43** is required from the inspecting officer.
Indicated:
**12:17**
